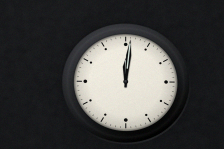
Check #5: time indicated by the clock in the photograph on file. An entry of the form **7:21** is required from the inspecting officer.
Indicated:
**12:01**
